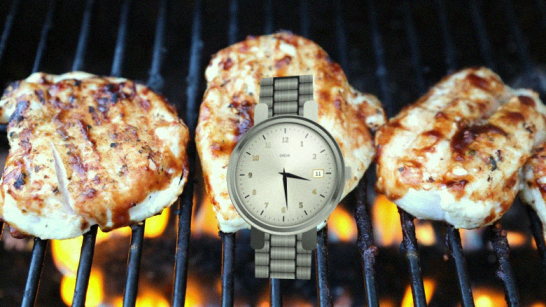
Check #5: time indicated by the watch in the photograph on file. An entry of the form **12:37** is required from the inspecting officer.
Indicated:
**3:29**
